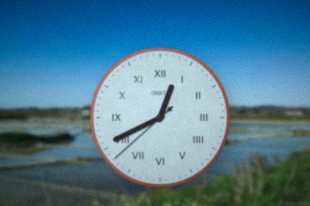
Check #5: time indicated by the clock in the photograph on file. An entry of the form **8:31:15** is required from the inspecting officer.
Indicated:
**12:40:38**
